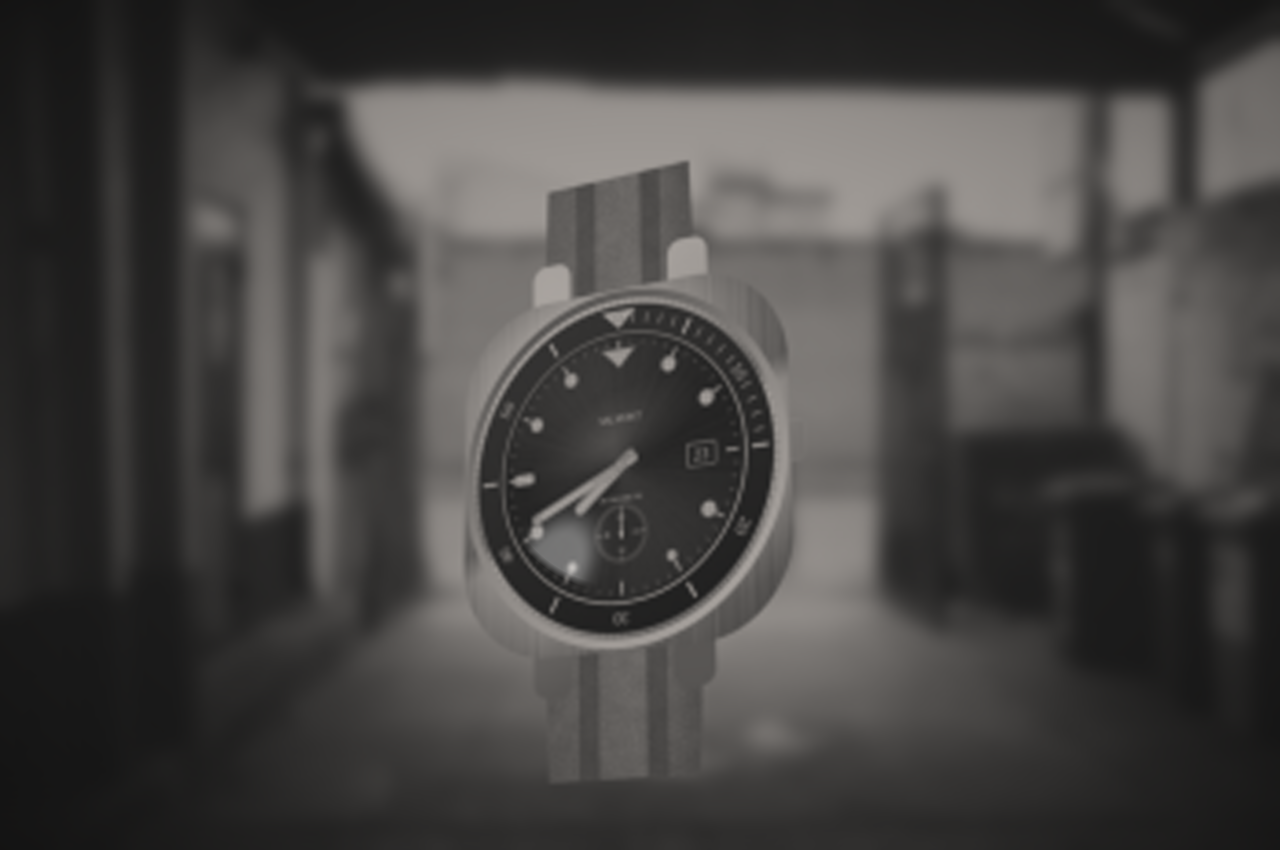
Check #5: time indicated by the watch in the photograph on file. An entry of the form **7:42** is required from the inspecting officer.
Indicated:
**7:41**
